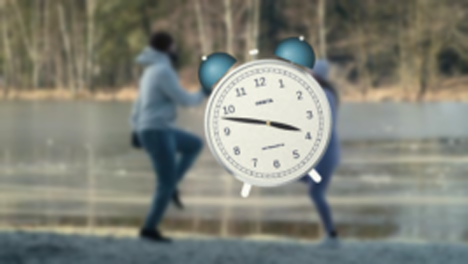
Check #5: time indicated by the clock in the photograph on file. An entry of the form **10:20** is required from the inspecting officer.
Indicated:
**3:48**
